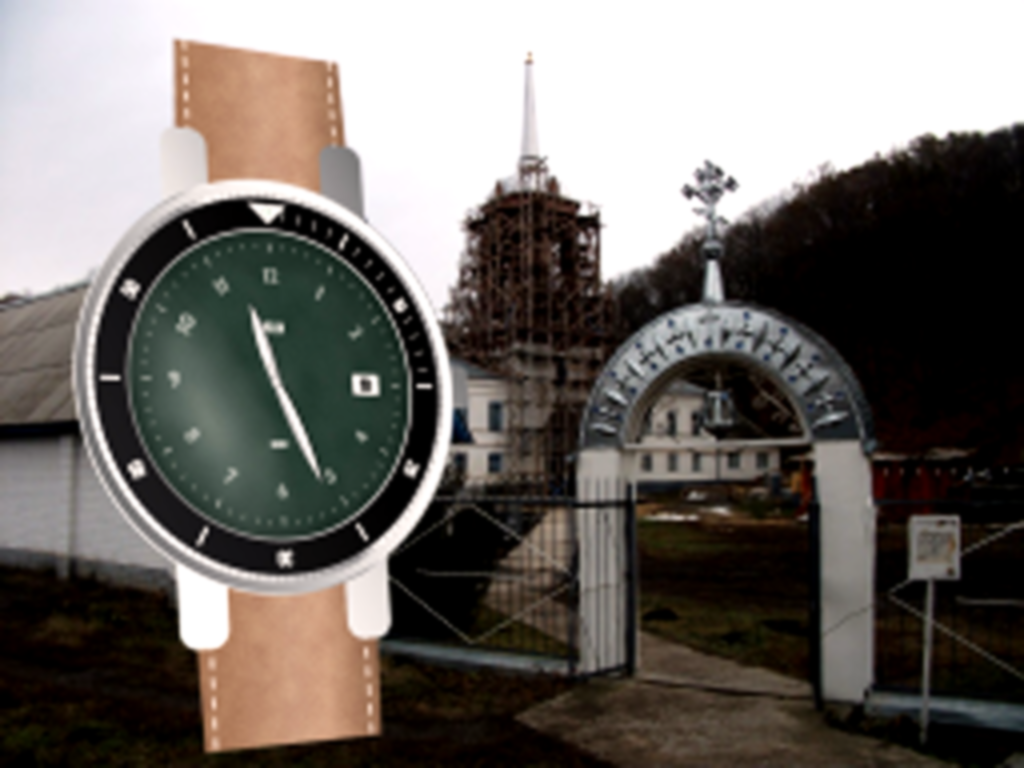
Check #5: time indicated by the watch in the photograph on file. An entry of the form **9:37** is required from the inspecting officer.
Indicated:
**11:26**
